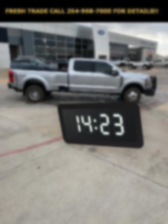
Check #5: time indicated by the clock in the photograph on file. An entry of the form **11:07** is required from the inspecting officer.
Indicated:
**14:23**
